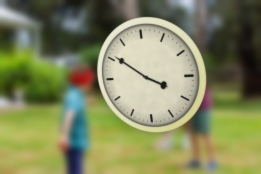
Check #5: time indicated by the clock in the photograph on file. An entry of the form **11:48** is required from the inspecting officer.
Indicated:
**3:51**
